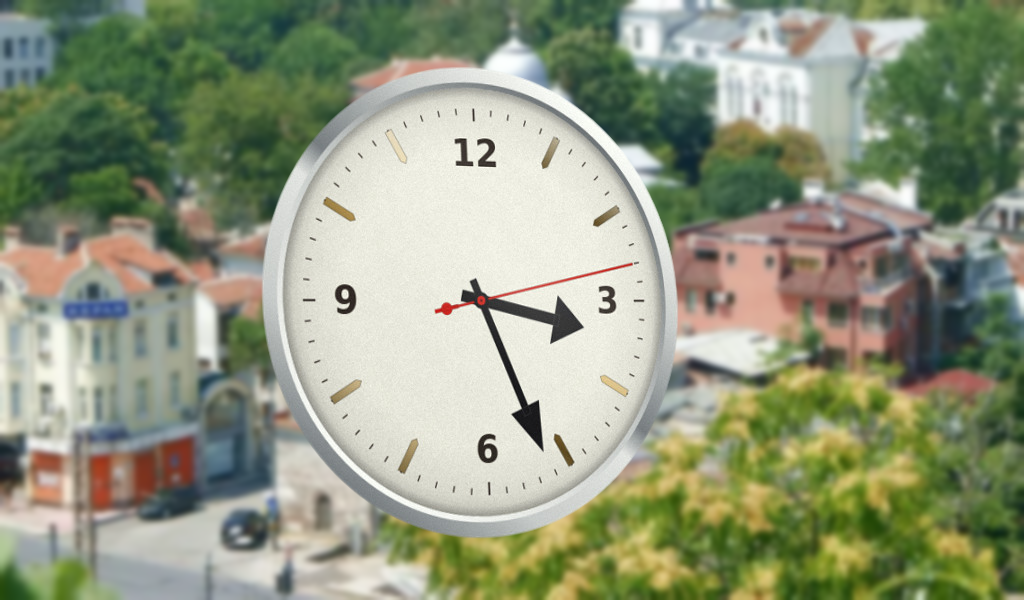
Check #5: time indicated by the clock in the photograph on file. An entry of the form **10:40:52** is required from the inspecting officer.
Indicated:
**3:26:13**
